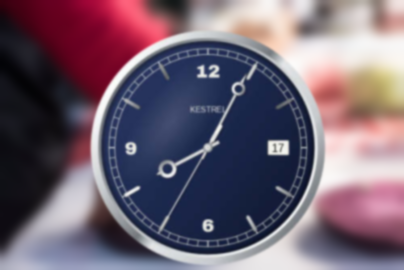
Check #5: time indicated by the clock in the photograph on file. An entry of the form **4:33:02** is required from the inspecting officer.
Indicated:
**8:04:35**
